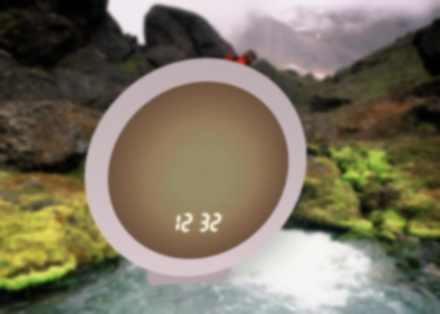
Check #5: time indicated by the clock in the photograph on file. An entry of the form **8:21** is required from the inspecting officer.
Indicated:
**12:32**
